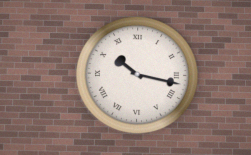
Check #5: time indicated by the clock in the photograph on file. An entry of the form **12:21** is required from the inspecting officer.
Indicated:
**10:17**
